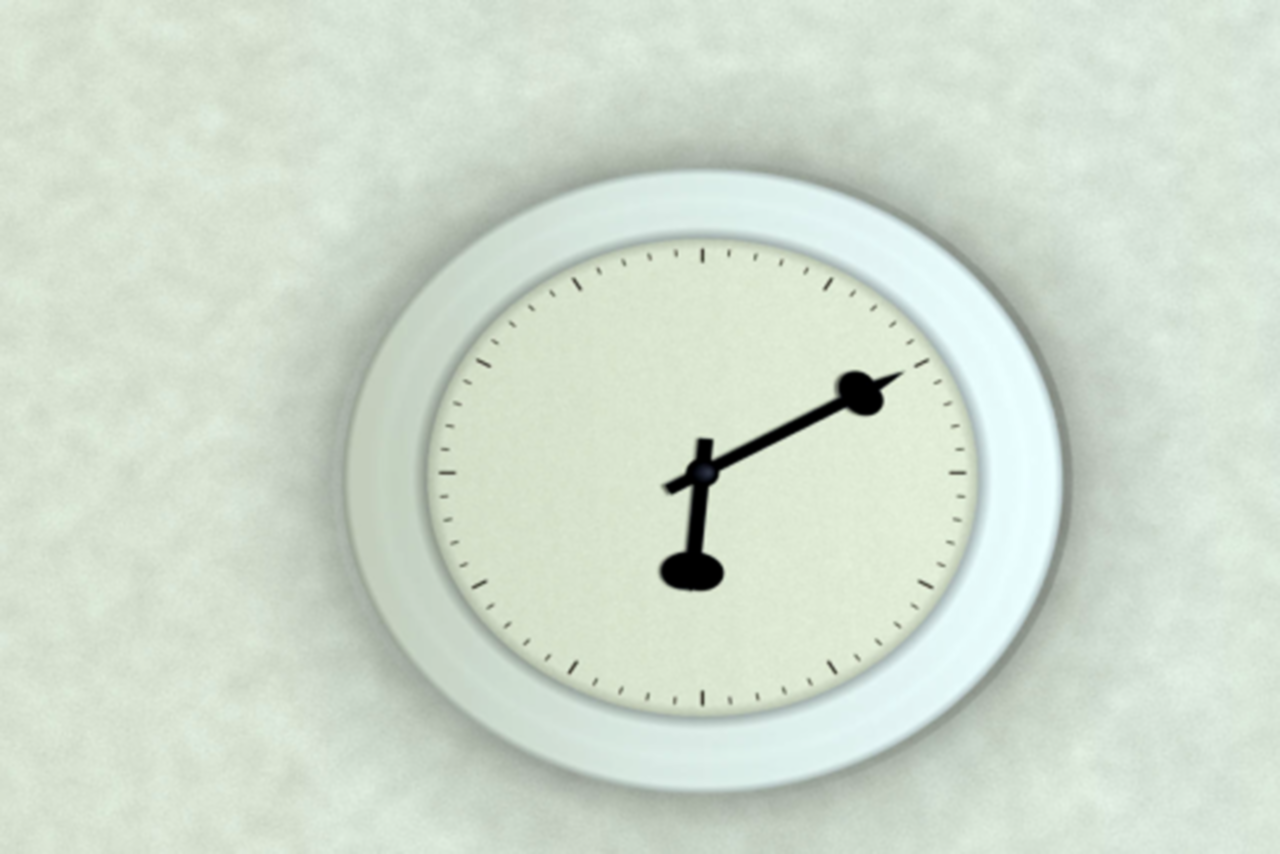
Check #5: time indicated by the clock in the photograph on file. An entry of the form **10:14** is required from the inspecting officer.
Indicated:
**6:10**
